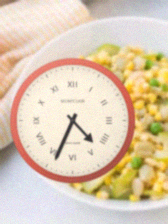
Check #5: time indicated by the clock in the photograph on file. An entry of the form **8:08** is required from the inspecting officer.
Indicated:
**4:34**
